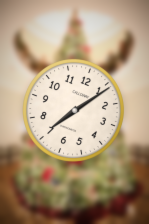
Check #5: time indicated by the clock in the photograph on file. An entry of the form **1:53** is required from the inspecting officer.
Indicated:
**7:06**
